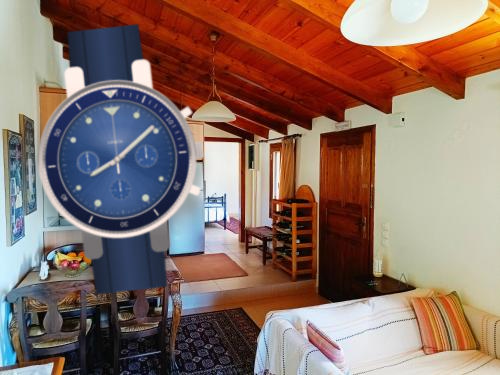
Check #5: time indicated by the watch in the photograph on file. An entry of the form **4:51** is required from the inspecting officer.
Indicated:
**8:09**
